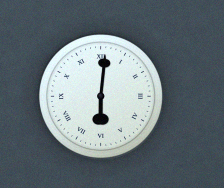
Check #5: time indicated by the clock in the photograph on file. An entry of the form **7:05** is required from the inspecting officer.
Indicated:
**6:01**
